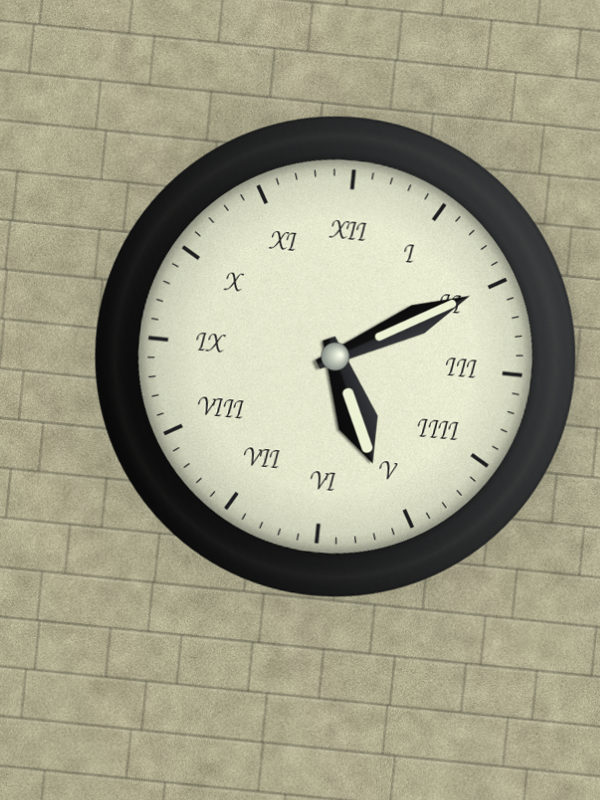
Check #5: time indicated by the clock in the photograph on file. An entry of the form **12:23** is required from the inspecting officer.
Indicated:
**5:10**
